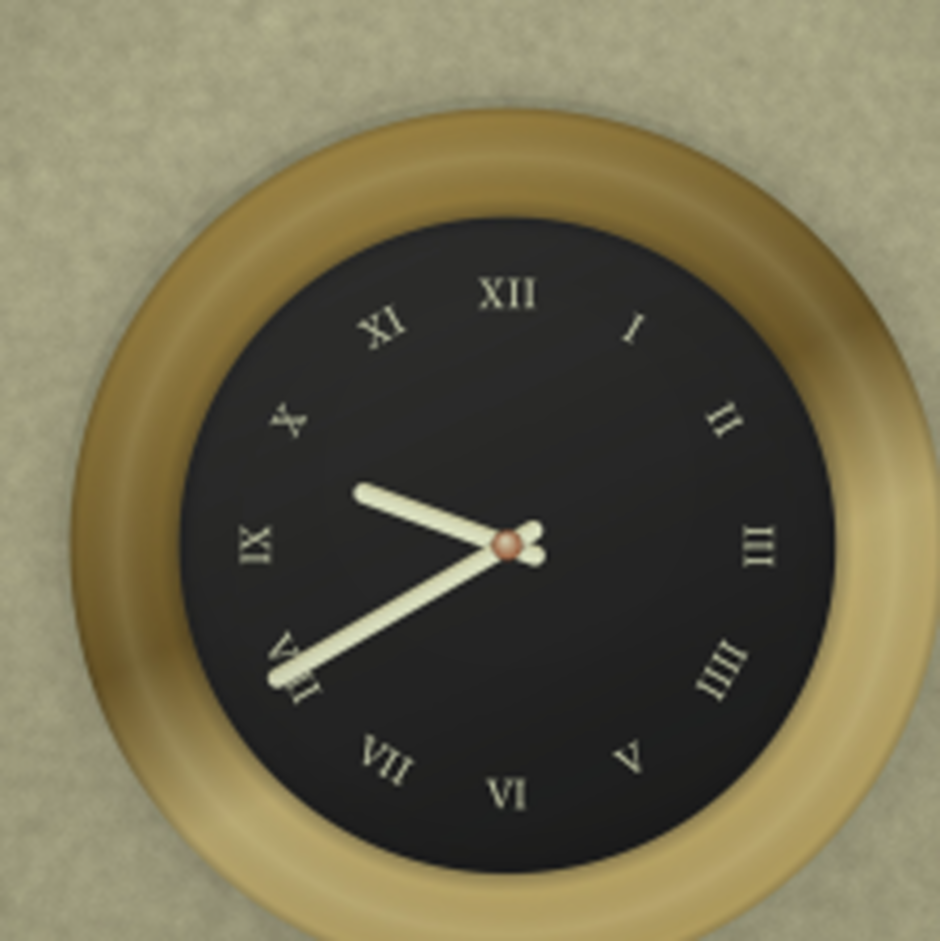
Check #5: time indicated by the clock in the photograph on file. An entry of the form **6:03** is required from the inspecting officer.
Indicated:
**9:40**
